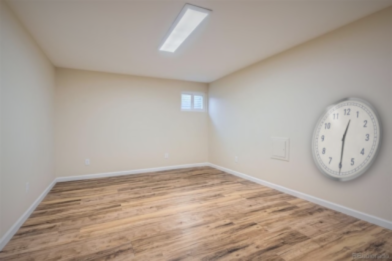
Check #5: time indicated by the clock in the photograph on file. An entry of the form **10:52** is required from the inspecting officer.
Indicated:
**12:30**
